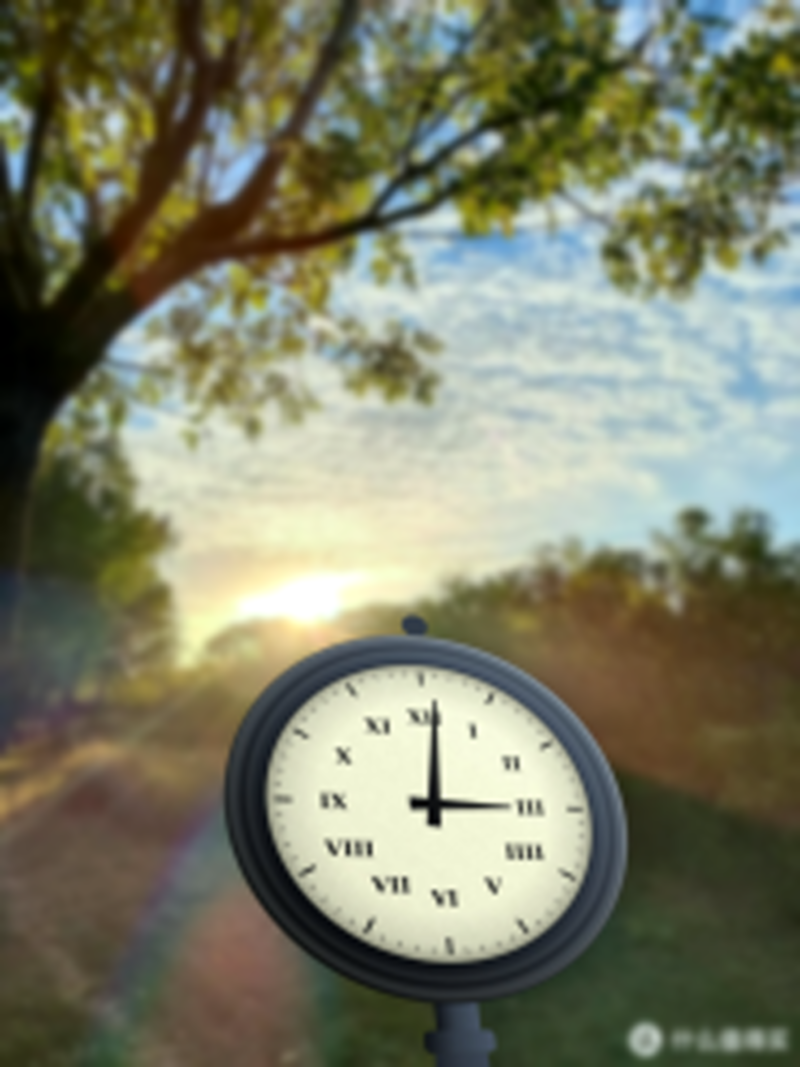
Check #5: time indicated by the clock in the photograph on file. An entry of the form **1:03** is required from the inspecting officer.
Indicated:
**3:01**
